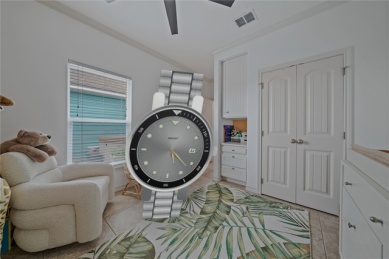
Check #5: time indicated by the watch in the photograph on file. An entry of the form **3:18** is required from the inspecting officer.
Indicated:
**5:22**
